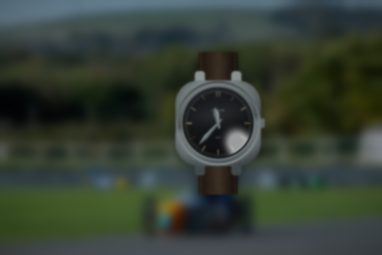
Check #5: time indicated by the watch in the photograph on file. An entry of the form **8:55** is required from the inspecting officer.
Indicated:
**11:37**
